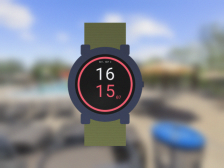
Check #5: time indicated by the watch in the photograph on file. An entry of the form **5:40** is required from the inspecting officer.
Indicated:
**16:15**
